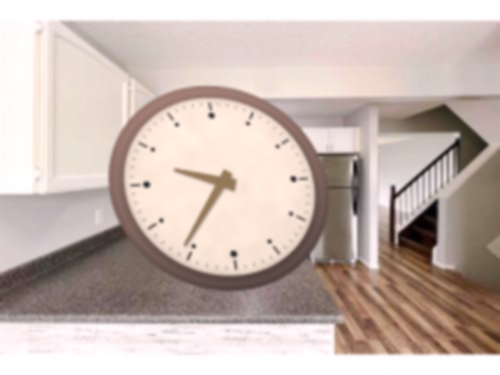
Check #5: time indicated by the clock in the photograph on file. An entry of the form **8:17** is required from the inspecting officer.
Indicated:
**9:36**
